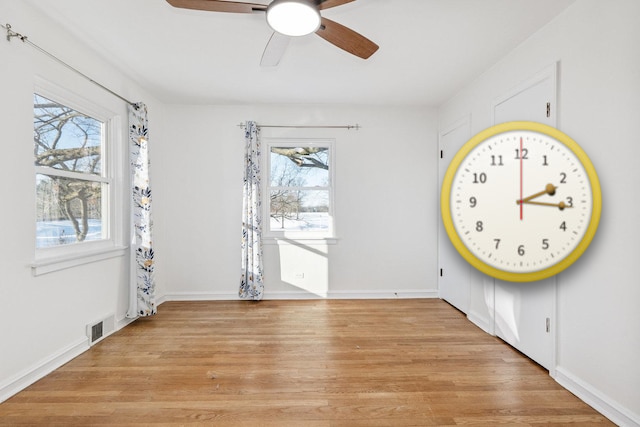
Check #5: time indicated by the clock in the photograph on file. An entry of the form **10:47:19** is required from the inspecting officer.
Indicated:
**2:16:00**
